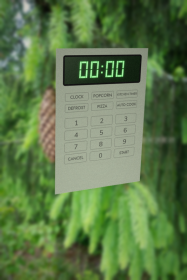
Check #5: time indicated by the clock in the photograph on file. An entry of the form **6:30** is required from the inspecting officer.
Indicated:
**0:00**
